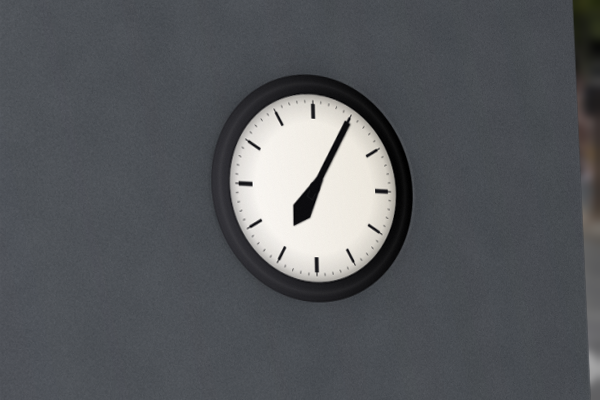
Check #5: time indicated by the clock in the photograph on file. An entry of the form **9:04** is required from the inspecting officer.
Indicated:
**7:05**
